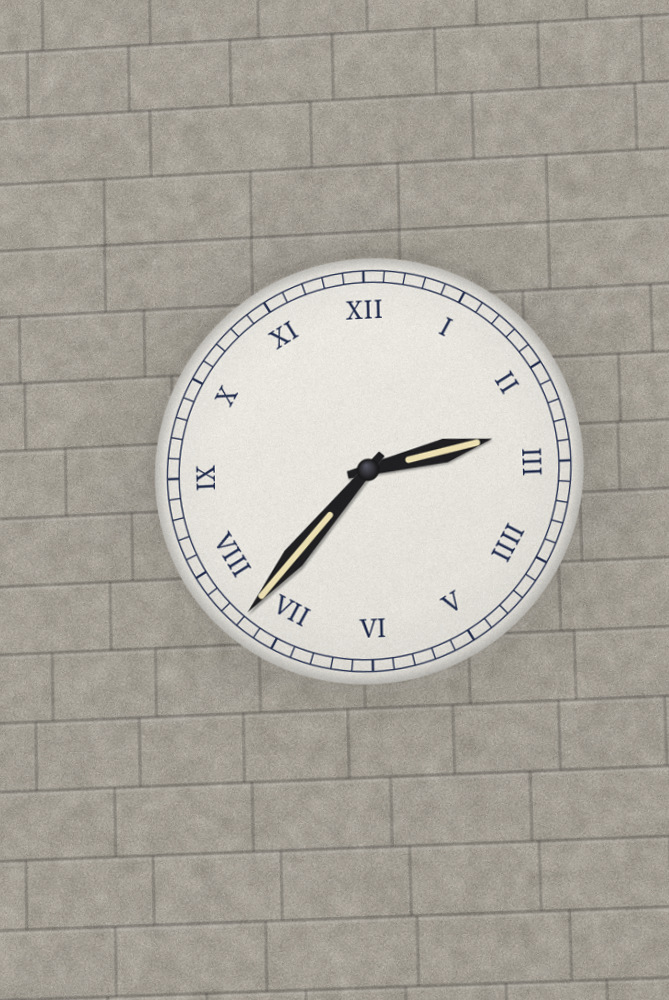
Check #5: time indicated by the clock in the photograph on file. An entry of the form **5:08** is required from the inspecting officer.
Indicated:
**2:37**
